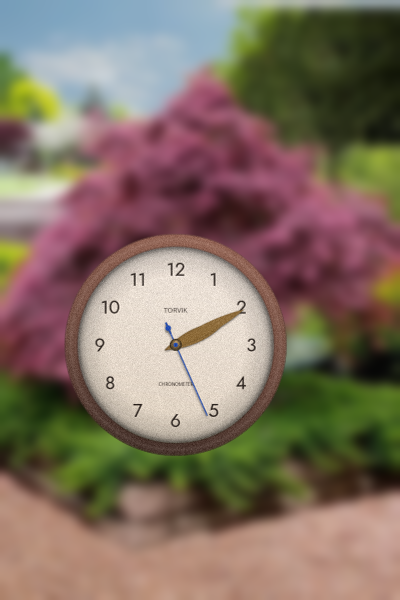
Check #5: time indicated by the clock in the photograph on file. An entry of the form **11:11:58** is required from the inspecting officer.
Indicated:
**2:10:26**
